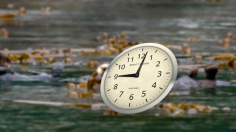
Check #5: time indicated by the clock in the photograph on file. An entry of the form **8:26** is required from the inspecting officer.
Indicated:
**9:02**
